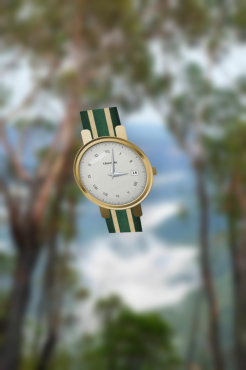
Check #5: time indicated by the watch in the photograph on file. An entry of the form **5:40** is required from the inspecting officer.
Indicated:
**3:02**
